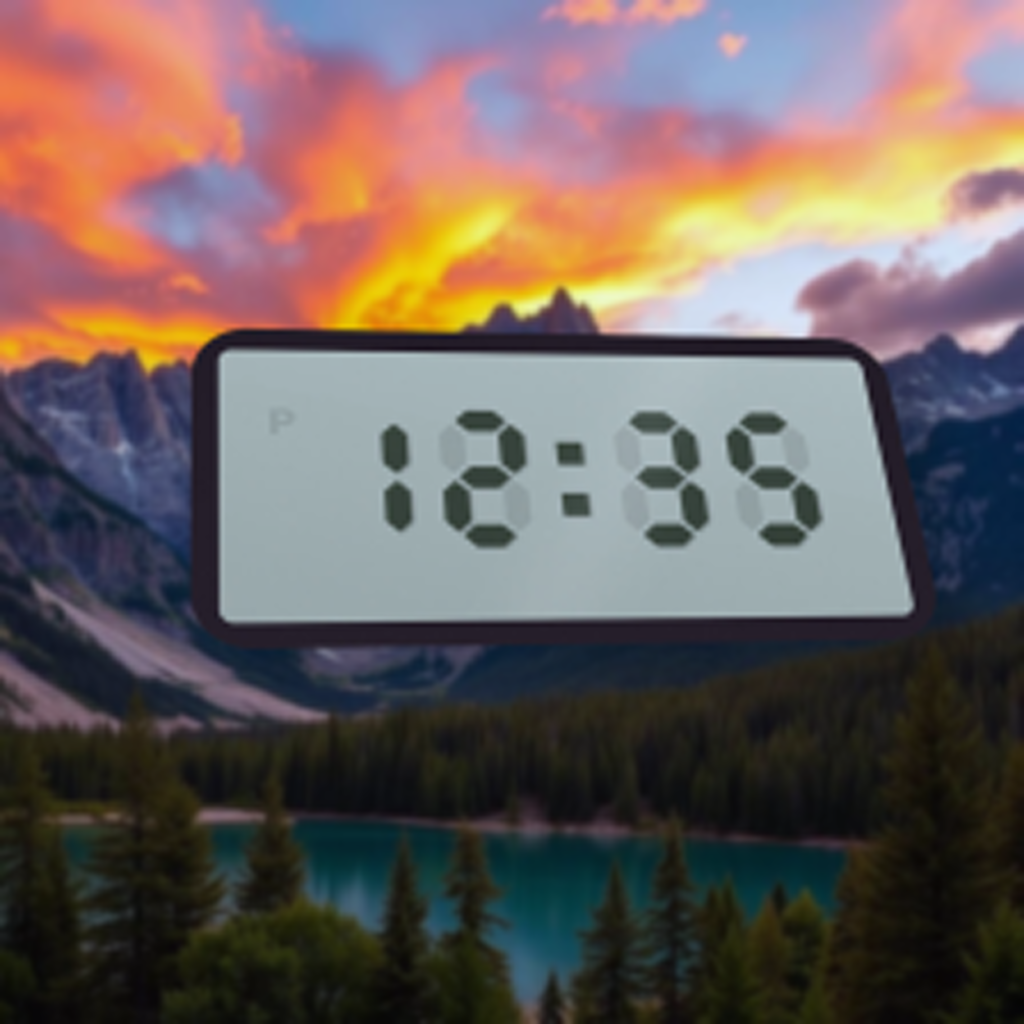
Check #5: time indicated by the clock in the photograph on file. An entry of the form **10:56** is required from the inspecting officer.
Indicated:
**12:35**
